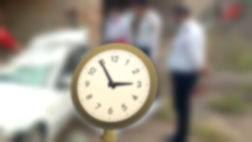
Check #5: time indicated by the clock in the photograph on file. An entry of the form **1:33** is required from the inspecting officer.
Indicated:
**2:55**
